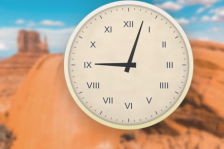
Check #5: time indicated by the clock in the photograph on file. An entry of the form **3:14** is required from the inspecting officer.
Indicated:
**9:03**
